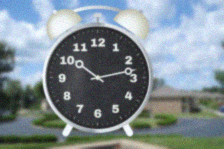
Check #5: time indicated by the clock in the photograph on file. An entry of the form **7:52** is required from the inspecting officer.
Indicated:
**10:13**
